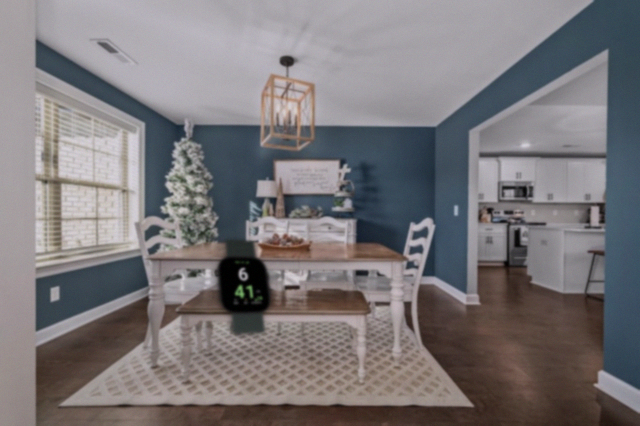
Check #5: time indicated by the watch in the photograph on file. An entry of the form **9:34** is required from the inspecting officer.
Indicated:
**6:41**
